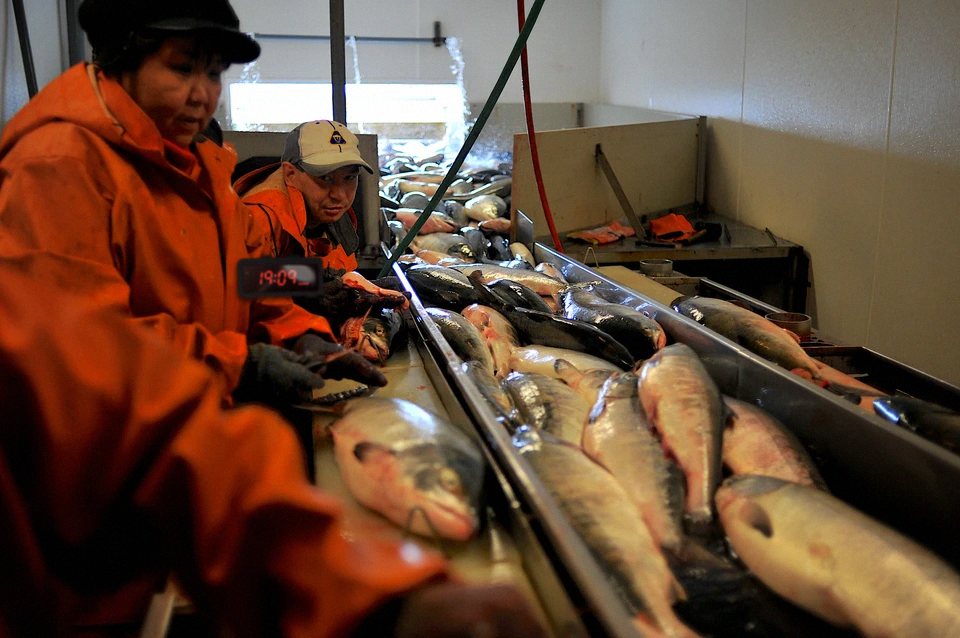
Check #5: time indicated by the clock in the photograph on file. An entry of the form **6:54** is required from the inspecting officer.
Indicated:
**19:09**
